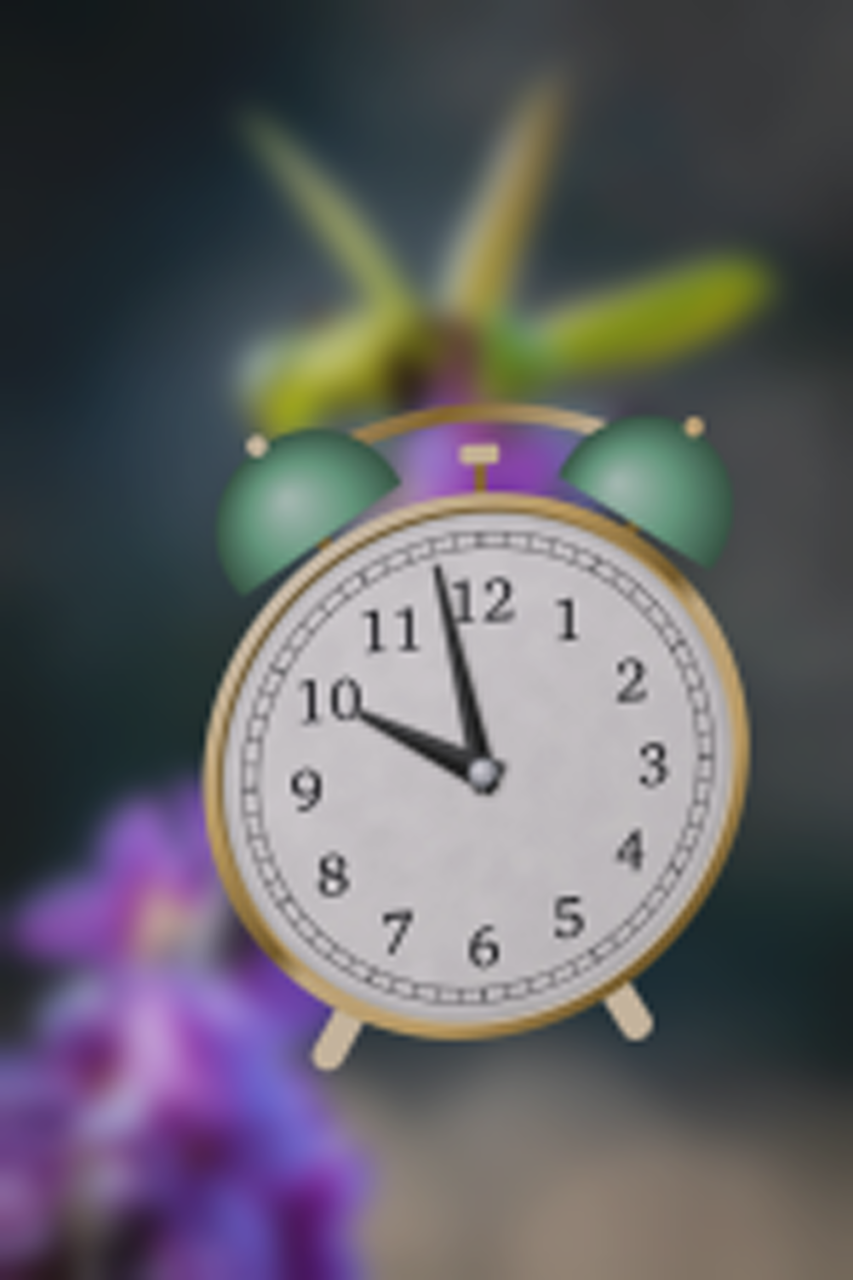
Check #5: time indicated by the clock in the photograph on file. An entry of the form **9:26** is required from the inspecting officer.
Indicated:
**9:58**
